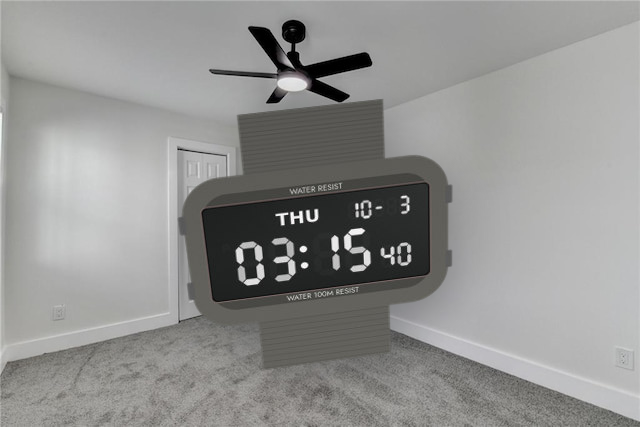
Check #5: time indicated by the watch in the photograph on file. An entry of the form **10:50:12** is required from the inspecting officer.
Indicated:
**3:15:40**
